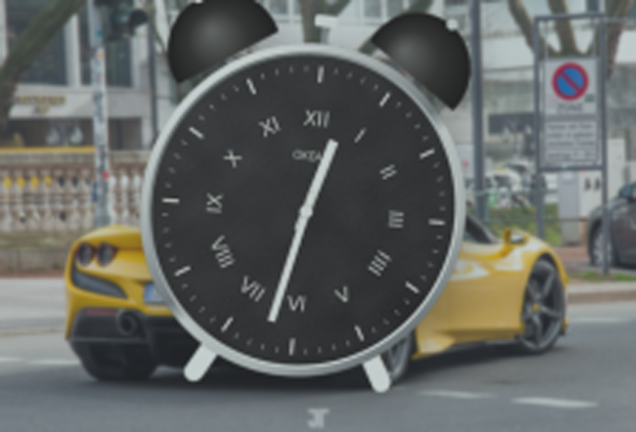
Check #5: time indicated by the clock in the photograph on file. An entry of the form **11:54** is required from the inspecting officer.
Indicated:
**12:32**
